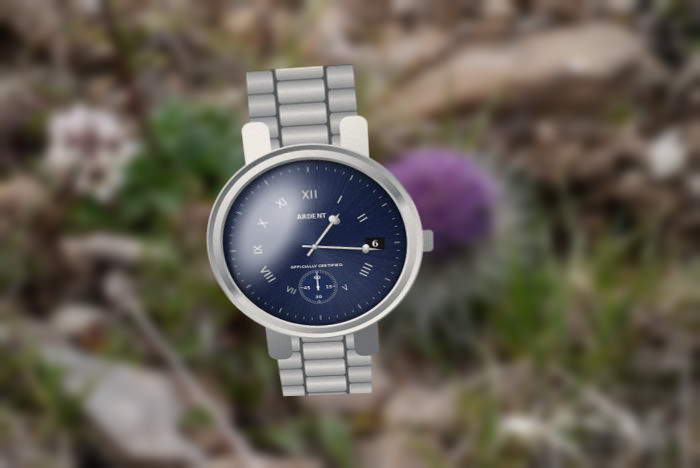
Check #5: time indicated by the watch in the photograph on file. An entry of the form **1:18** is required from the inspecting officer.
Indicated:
**1:16**
